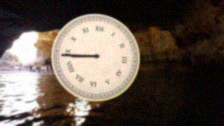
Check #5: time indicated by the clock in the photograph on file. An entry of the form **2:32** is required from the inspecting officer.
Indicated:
**8:44**
